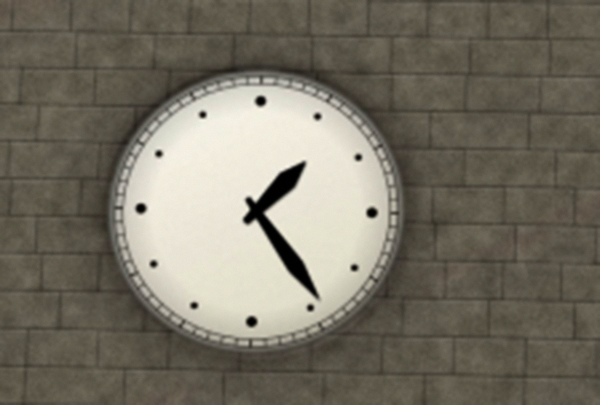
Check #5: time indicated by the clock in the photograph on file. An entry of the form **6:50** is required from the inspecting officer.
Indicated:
**1:24**
